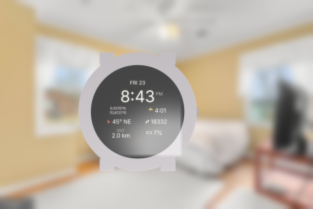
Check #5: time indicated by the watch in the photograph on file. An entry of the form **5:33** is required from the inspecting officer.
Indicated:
**8:43**
